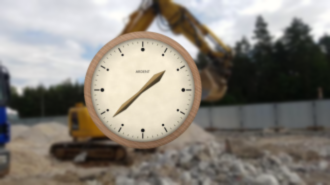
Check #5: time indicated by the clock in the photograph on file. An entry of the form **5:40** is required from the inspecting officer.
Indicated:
**1:38**
